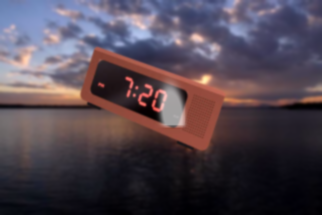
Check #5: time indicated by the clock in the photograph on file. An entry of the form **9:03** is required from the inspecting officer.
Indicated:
**7:20**
